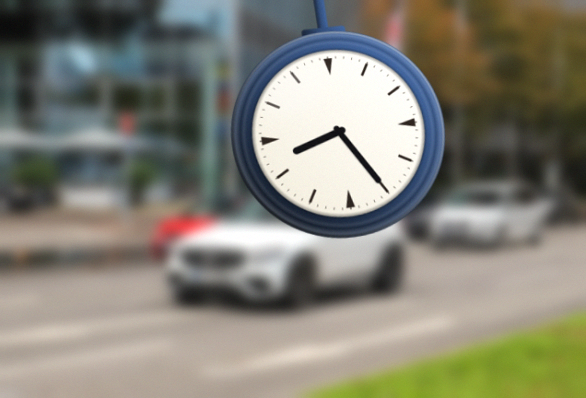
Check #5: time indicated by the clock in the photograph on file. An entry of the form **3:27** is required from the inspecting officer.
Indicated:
**8:25**
